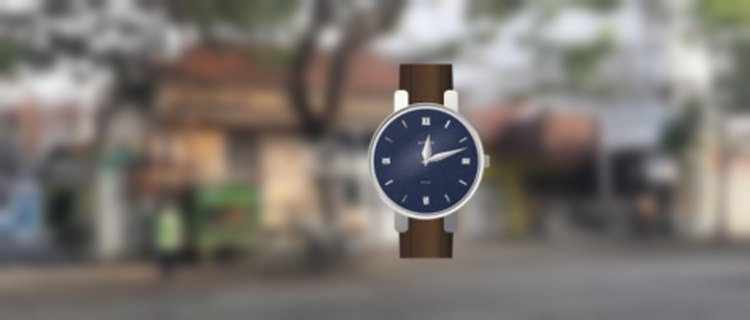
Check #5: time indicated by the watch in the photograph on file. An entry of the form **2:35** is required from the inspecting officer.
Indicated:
**12:12**
